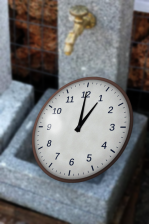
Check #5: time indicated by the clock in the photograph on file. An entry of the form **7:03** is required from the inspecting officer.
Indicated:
**1:00**
